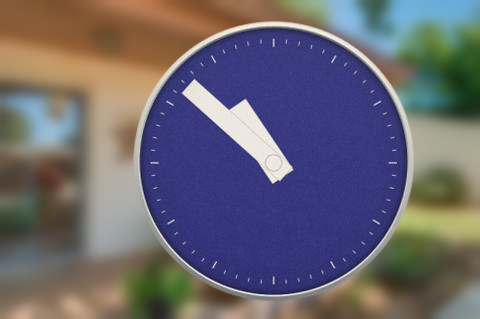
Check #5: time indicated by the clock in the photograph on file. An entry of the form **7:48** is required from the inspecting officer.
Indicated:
**10:52**
